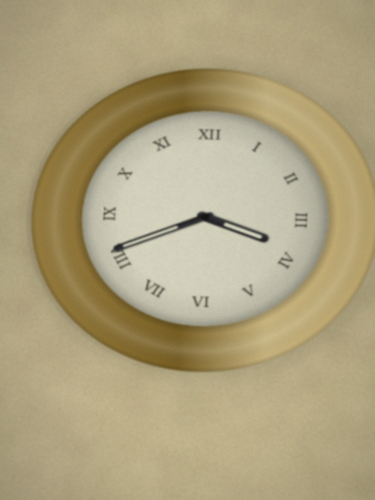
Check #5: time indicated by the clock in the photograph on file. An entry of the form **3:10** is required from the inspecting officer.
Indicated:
**3:41**
